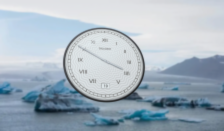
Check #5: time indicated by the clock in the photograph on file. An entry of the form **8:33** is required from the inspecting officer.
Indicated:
**3:50**
